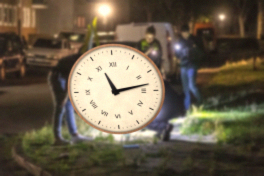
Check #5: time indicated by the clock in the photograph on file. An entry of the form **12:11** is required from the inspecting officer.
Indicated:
**11:13**
